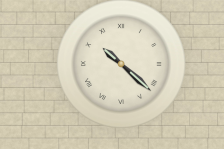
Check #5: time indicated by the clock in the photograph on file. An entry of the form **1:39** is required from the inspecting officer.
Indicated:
**10:22**
